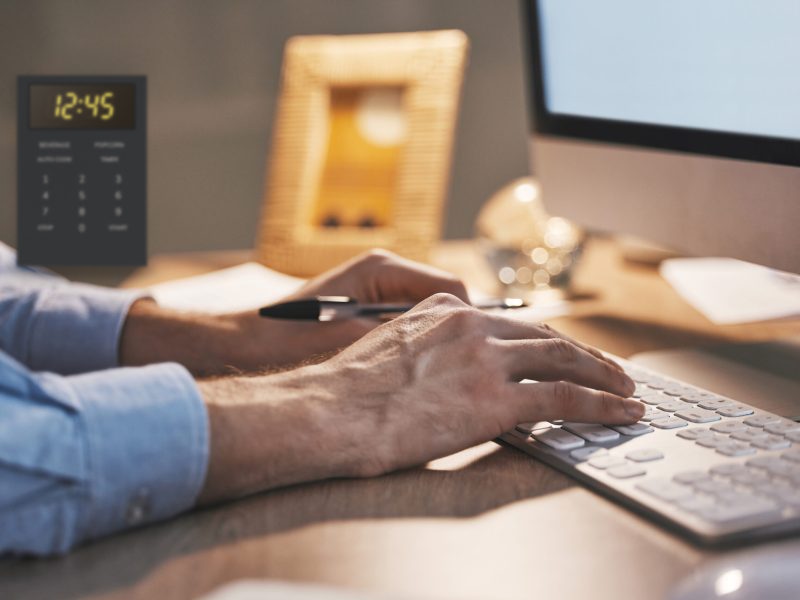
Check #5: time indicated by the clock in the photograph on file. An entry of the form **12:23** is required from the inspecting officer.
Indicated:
**12:45**
